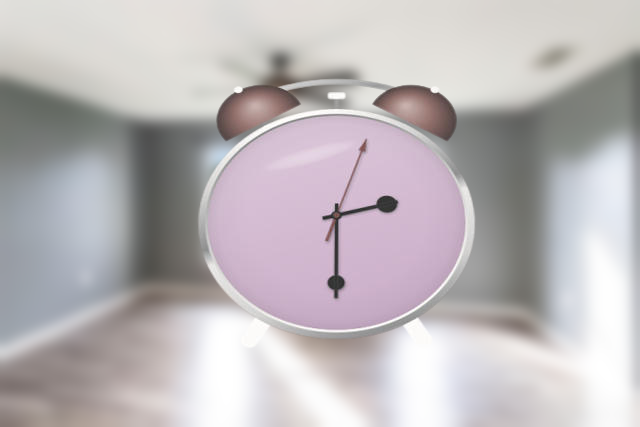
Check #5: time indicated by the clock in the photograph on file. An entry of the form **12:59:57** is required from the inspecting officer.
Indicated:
**2:30:03**
